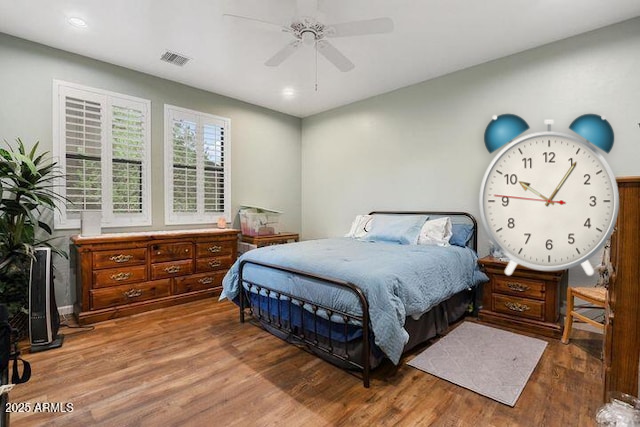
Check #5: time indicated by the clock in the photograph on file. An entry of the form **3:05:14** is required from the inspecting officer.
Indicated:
**10:05:46**
